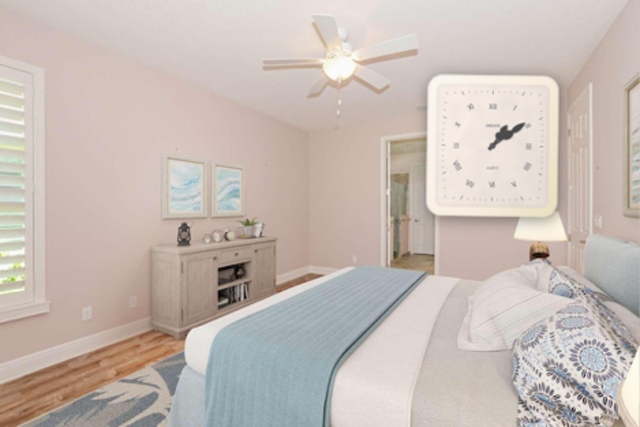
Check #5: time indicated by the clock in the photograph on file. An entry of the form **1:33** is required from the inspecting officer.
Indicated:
**1:09**
